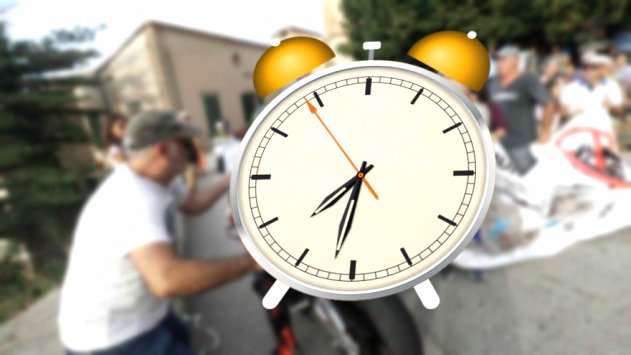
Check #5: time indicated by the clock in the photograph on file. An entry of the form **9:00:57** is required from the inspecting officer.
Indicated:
**7:31:54**
